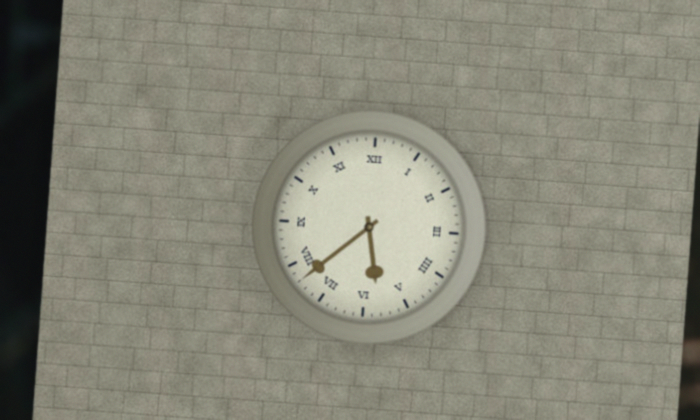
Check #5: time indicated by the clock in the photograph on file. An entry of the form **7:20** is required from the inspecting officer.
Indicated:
**5:38**
